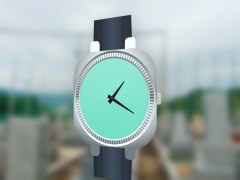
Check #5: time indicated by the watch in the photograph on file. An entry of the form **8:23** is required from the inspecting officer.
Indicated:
**1:20**
